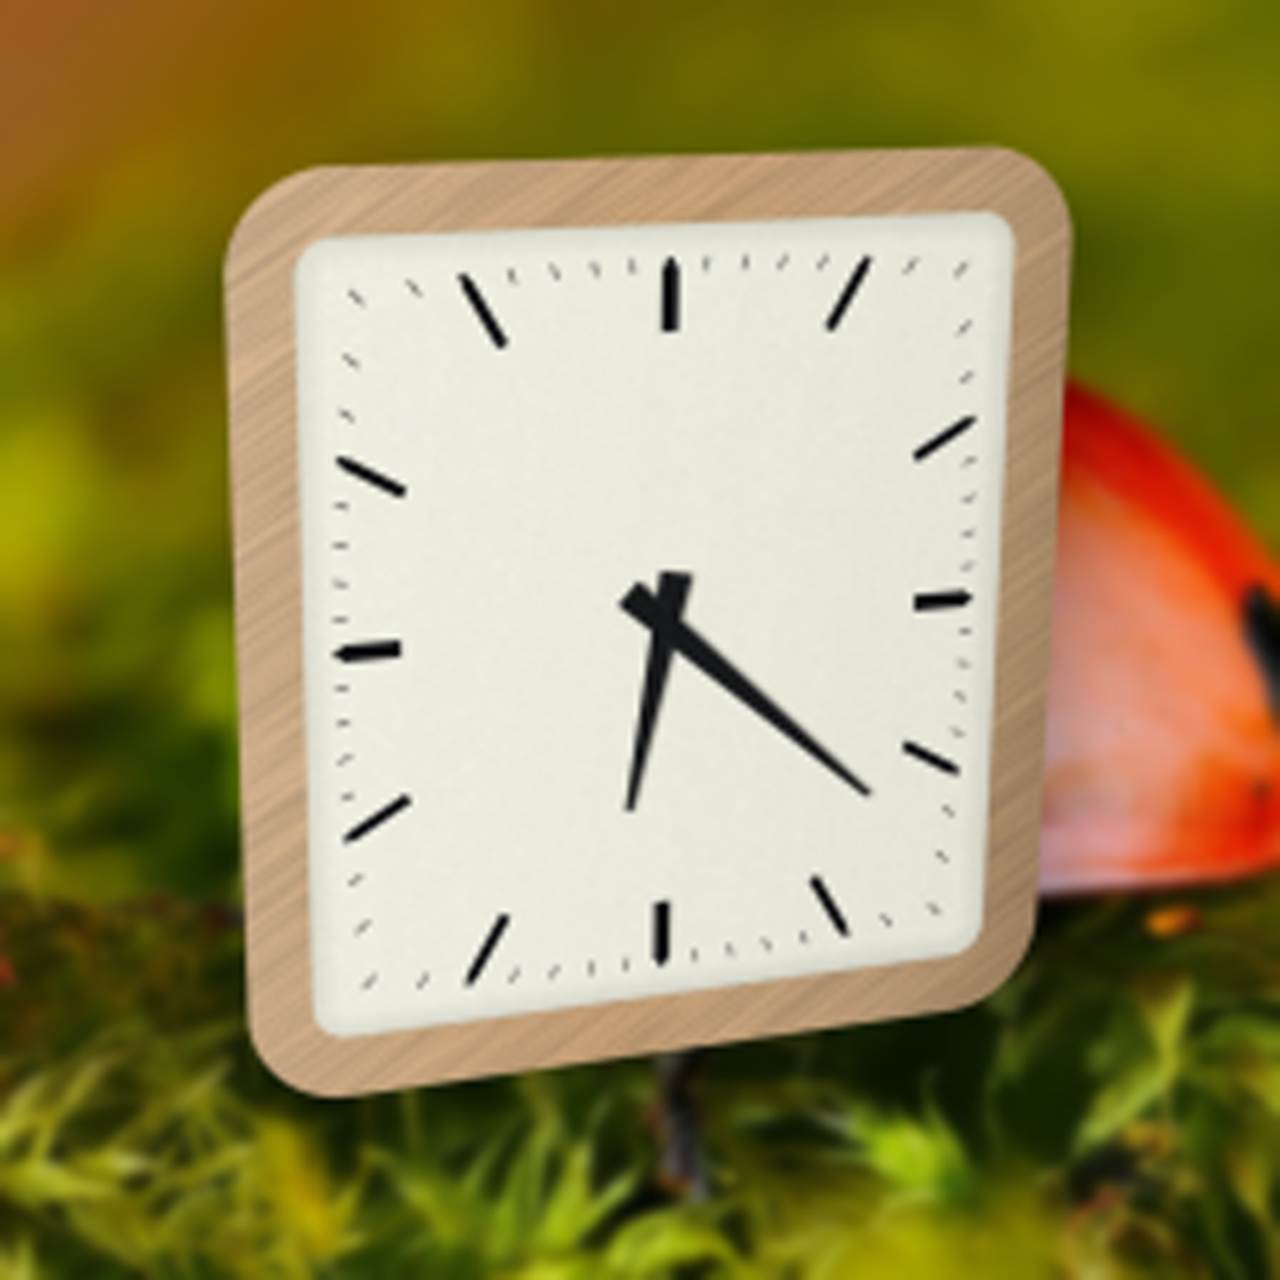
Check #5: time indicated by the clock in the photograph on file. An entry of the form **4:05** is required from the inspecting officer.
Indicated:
**6:22**
